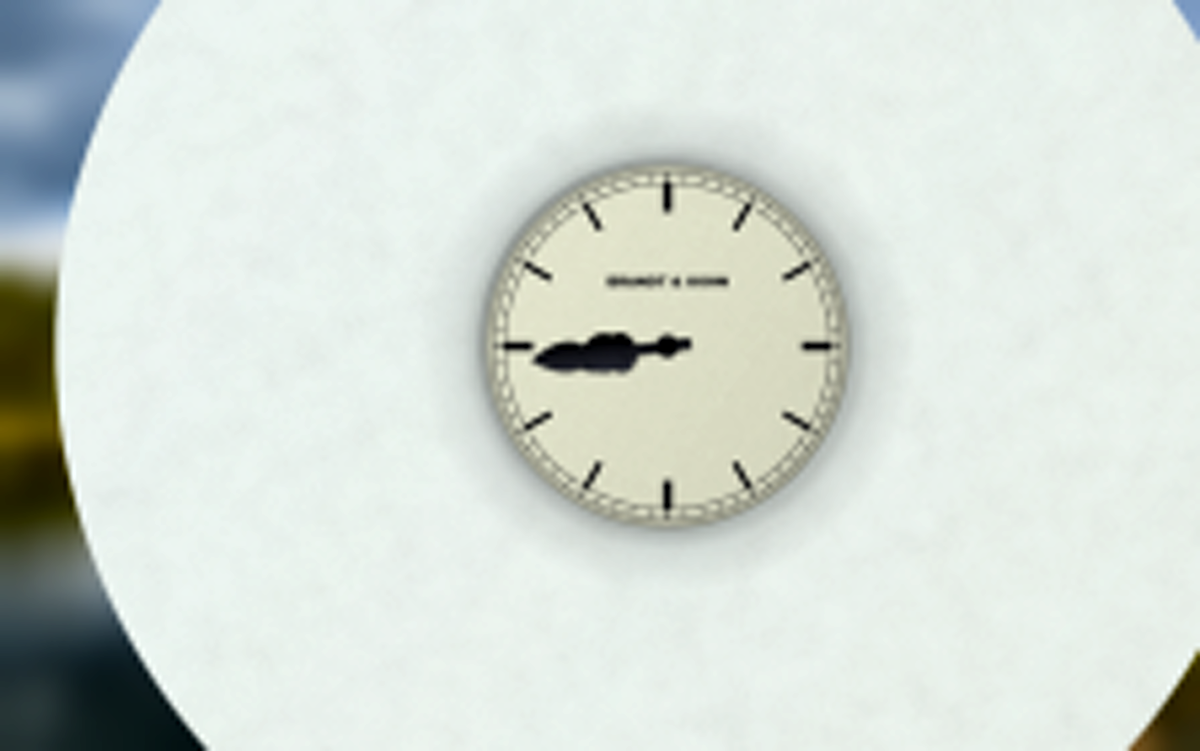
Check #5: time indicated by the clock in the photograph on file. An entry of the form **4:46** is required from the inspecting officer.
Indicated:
**8:44**
